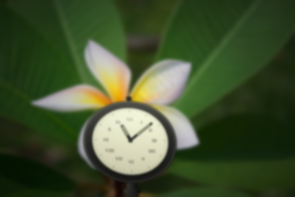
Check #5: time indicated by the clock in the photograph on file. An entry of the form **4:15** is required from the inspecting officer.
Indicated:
**11:08**
